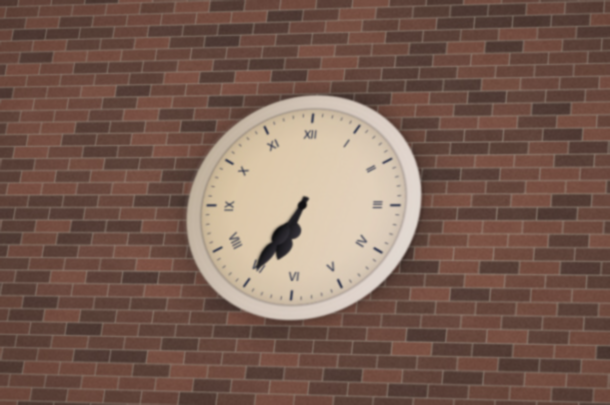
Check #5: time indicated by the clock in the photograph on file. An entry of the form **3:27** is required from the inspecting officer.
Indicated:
**6:35**
